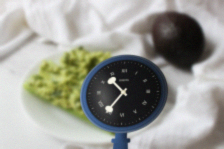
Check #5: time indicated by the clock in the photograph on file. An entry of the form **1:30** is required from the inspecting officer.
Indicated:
**10:36**
